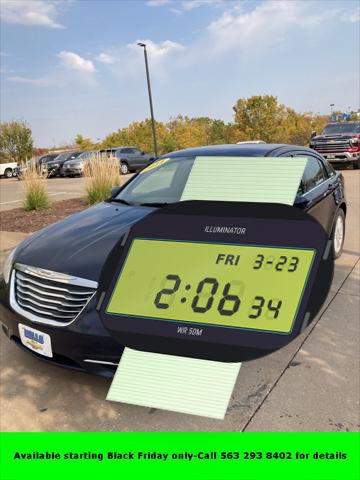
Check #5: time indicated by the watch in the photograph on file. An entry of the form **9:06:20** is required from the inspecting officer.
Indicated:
**2:06:34**
